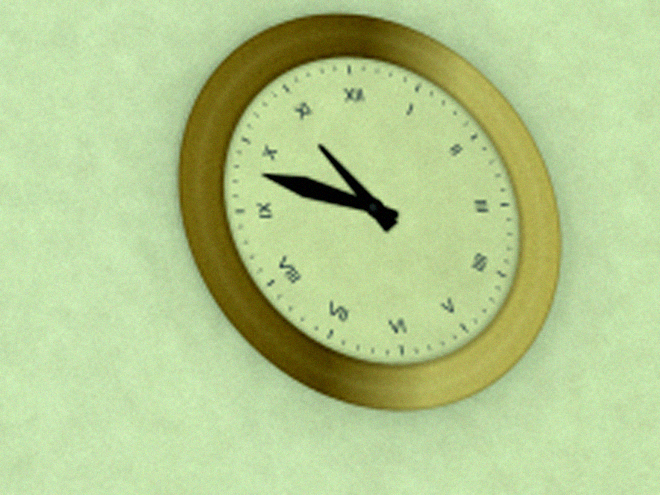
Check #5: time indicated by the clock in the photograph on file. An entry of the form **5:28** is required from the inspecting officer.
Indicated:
**10:48**
